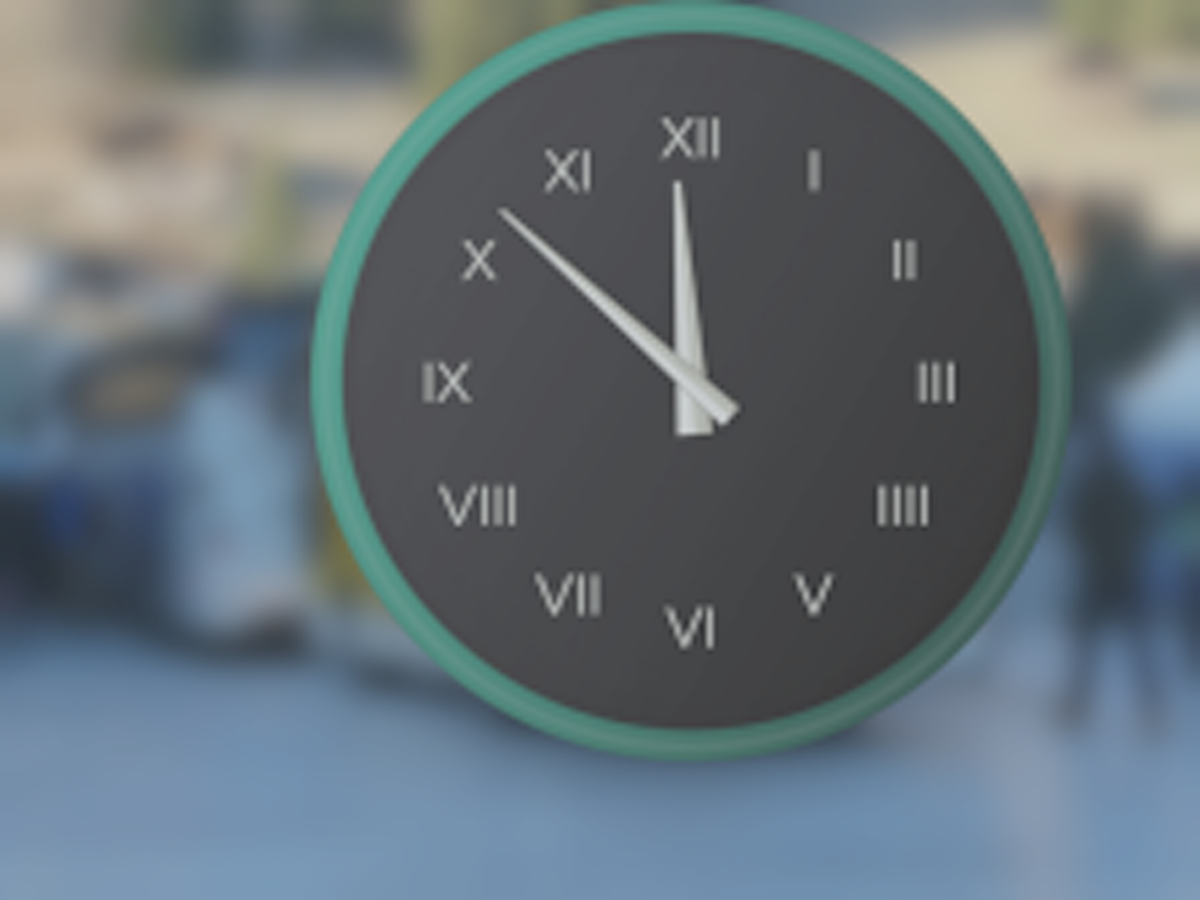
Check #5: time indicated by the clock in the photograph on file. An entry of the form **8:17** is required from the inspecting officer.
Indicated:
**11:52**
